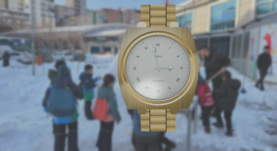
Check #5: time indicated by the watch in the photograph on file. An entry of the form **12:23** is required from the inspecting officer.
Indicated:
**2:58**
